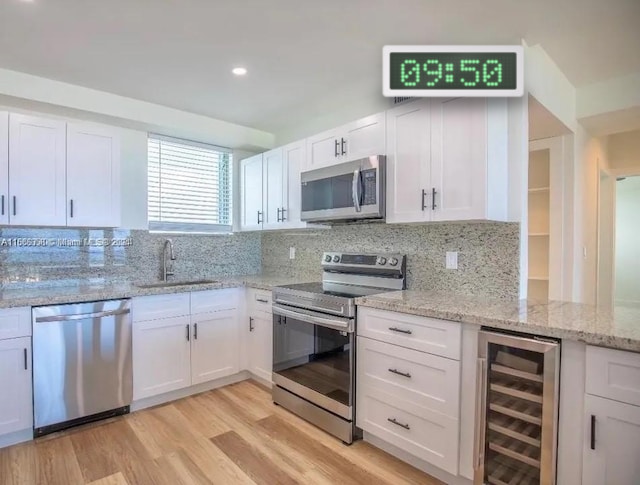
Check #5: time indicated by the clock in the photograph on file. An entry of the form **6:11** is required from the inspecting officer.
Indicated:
**9:50**
